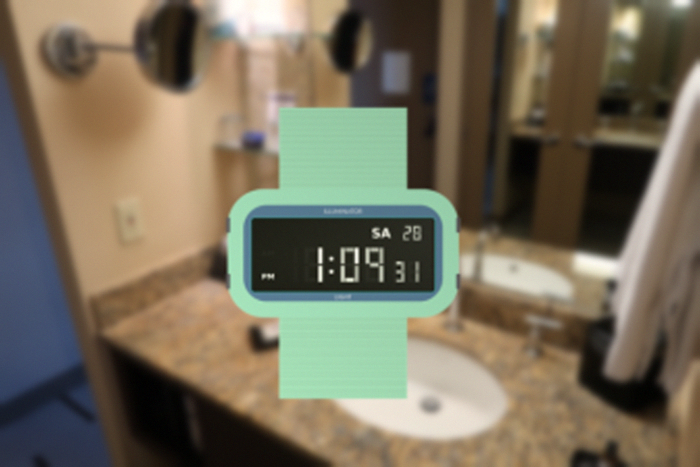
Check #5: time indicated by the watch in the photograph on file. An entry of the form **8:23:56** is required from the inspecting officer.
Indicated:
**1:09:31**
